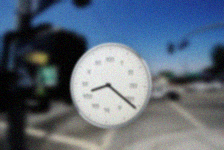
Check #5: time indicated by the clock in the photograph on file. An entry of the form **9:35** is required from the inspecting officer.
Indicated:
**8:21**
